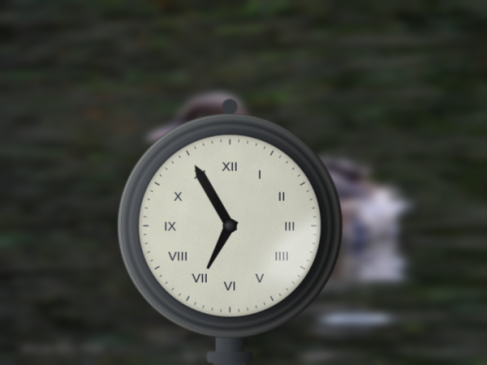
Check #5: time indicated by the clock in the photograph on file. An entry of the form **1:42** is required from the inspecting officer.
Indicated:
**6:55**
